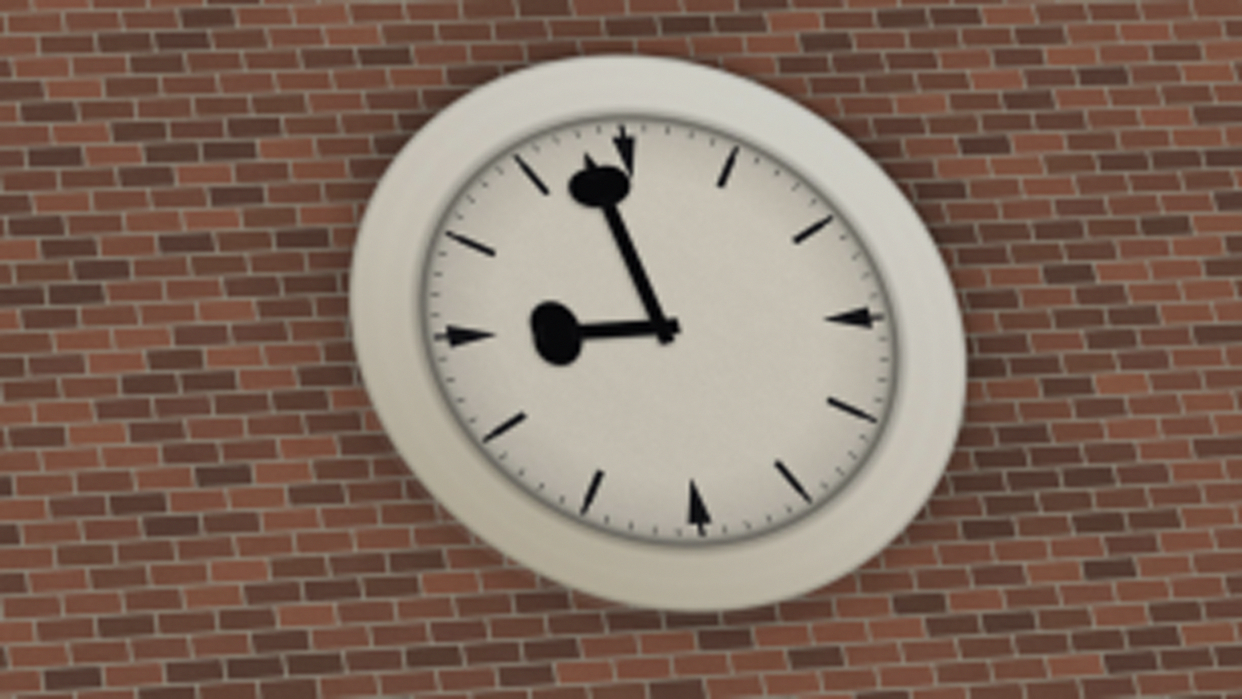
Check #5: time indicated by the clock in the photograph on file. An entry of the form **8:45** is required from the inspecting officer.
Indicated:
**8:58**
